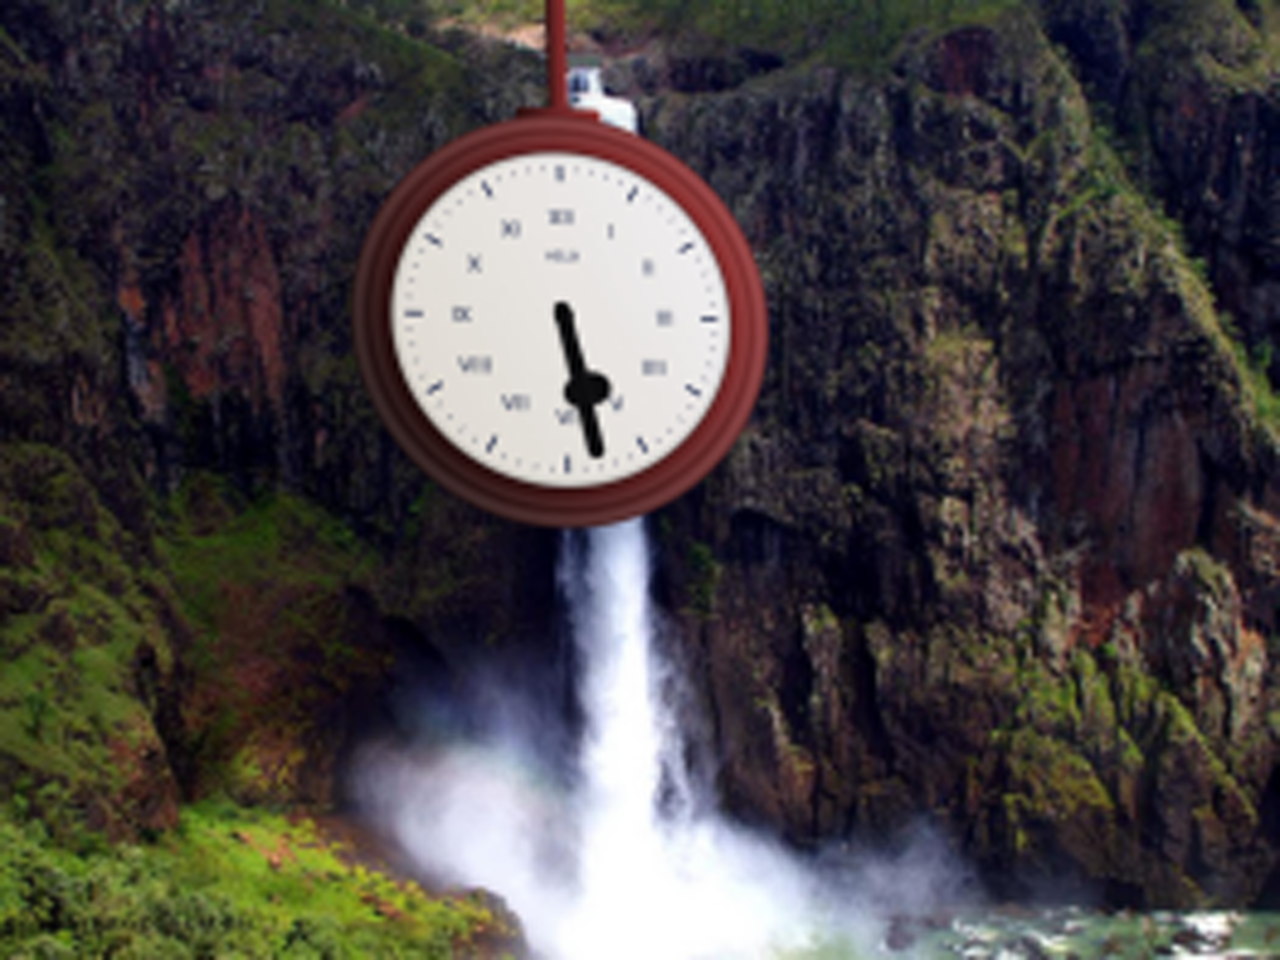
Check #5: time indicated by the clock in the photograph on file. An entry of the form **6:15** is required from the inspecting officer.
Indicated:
**5:28**
